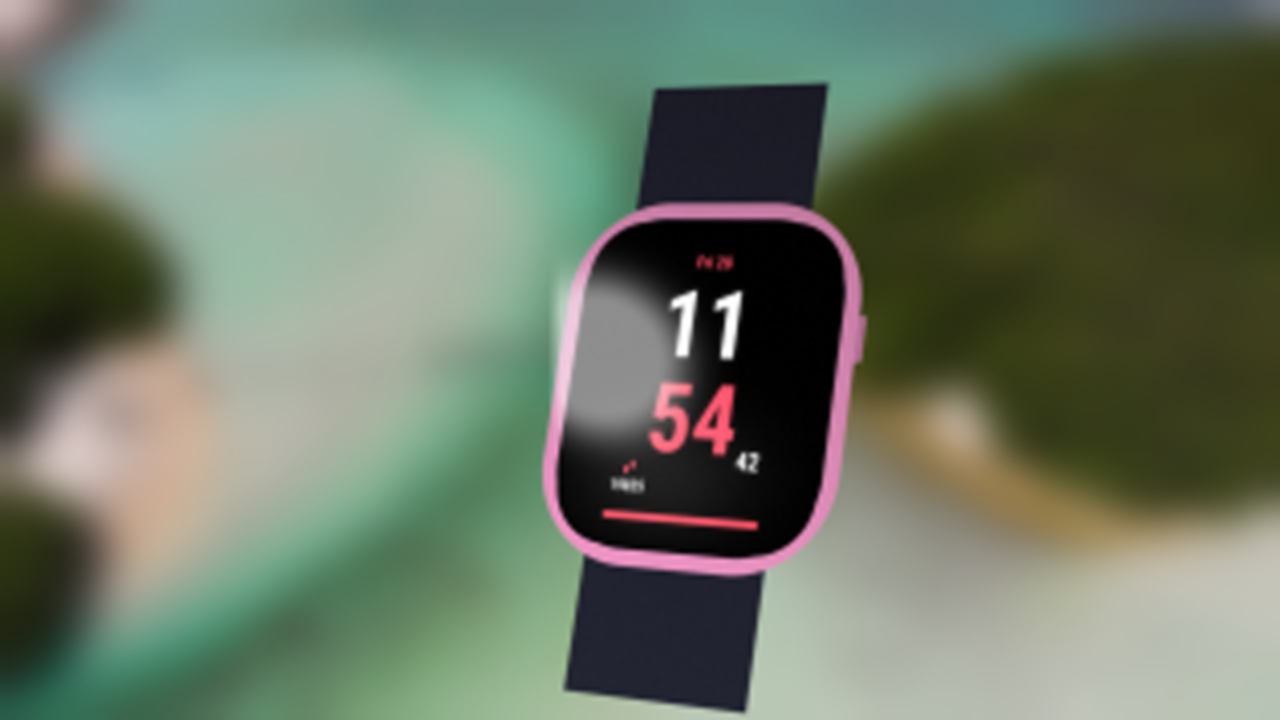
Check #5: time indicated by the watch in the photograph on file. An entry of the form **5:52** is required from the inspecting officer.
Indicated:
**11:54**
